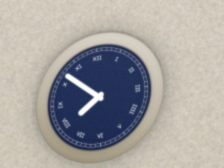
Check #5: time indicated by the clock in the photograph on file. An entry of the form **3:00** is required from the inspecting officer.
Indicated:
**7:52**
